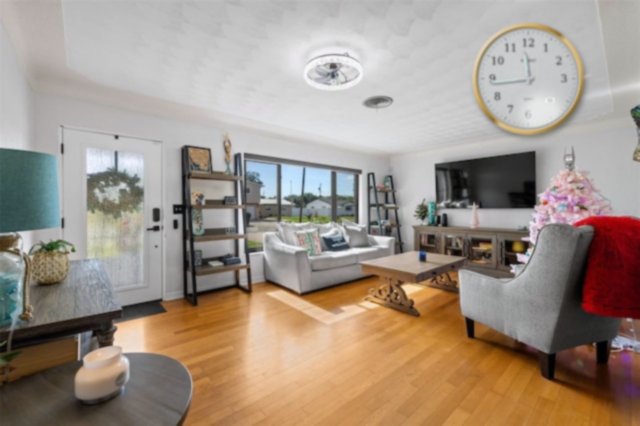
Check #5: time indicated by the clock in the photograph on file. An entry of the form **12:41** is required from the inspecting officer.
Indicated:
**11:44**
